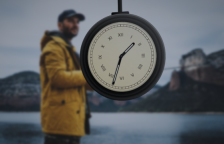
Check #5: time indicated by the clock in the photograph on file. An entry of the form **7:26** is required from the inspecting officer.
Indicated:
**1:33**
